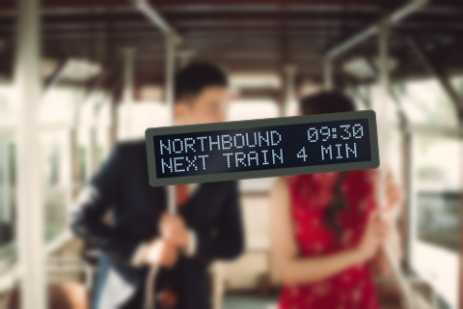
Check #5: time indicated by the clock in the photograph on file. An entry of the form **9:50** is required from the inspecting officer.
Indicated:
**9:30**
